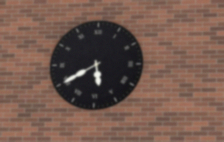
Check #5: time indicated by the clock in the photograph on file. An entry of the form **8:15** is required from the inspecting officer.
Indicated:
**5:40**
